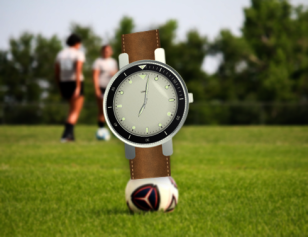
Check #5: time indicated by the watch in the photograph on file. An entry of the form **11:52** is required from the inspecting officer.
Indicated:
**7:02**
